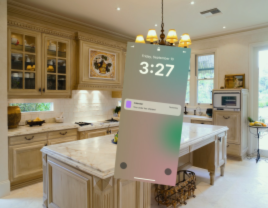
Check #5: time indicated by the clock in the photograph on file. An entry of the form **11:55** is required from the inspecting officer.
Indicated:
**3:27**
